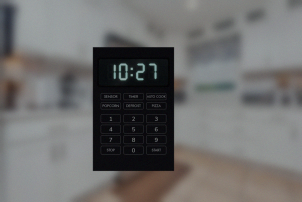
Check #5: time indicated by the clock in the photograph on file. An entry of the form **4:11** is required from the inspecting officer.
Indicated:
**10:27**
